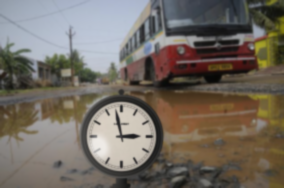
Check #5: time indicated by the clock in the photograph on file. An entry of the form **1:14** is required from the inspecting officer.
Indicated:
**2:58**
